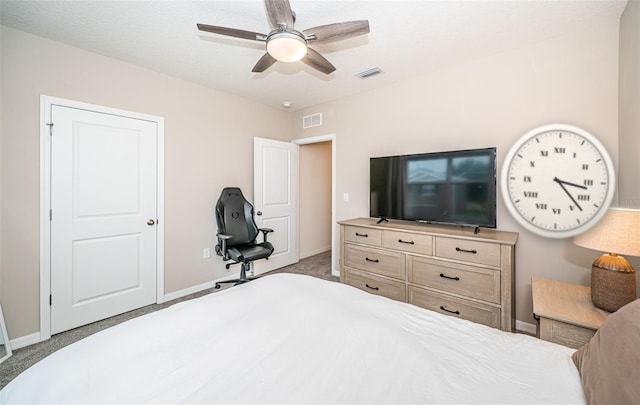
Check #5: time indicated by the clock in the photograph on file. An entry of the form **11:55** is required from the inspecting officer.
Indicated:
**3:23**
